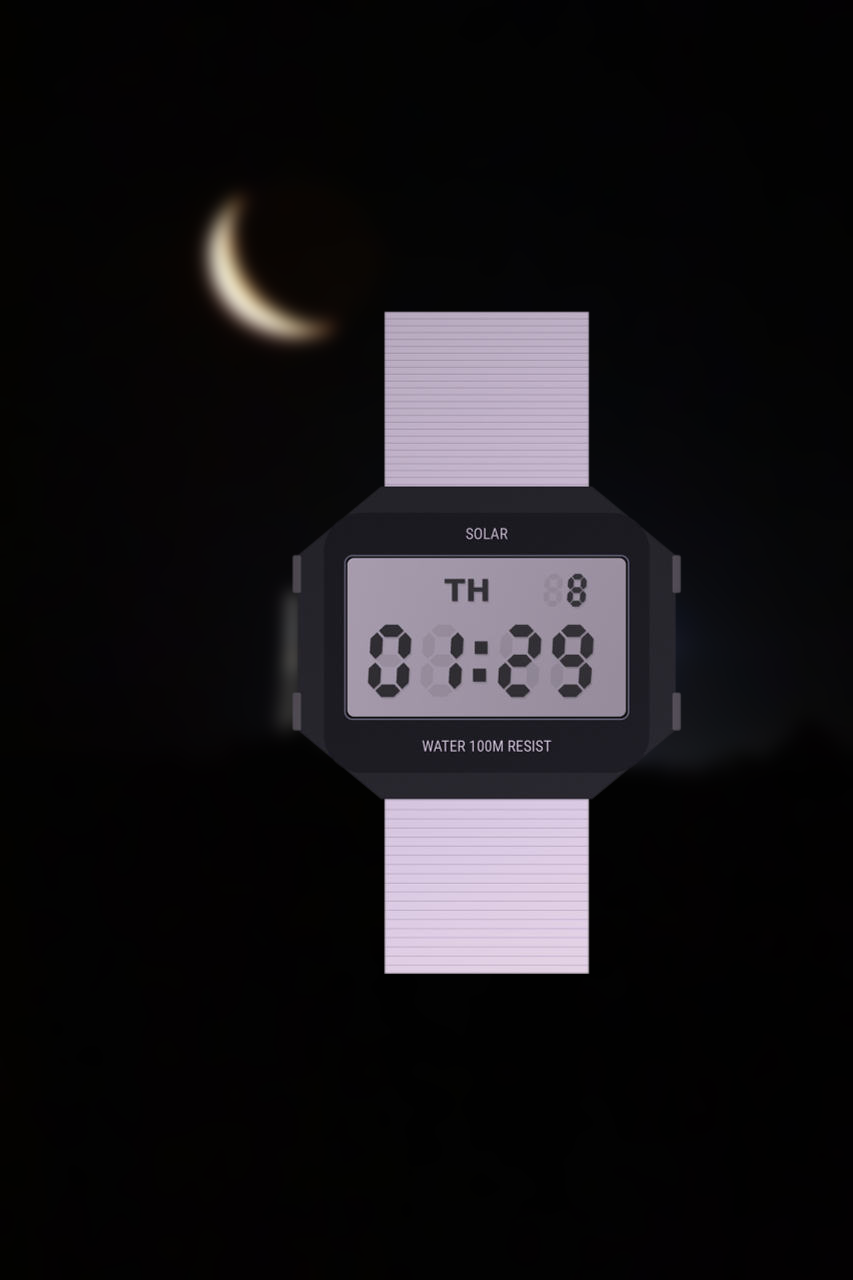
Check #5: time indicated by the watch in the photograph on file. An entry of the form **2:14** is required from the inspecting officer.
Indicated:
**1:29**
